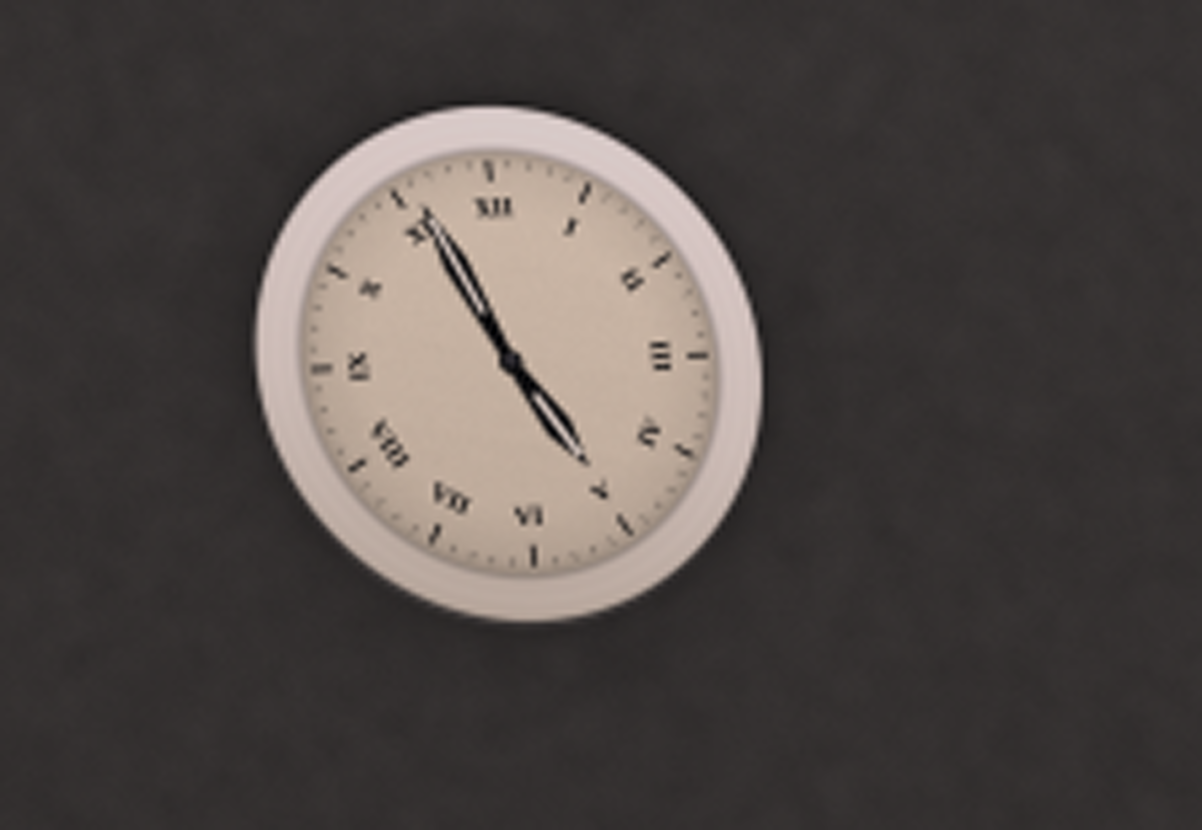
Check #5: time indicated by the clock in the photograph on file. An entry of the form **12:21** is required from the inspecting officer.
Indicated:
**4:56**
